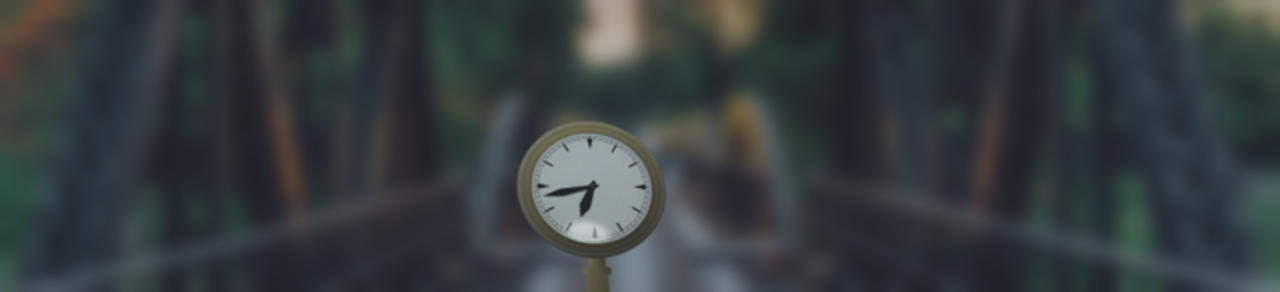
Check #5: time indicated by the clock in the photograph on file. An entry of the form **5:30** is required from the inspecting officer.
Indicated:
**6:43**
